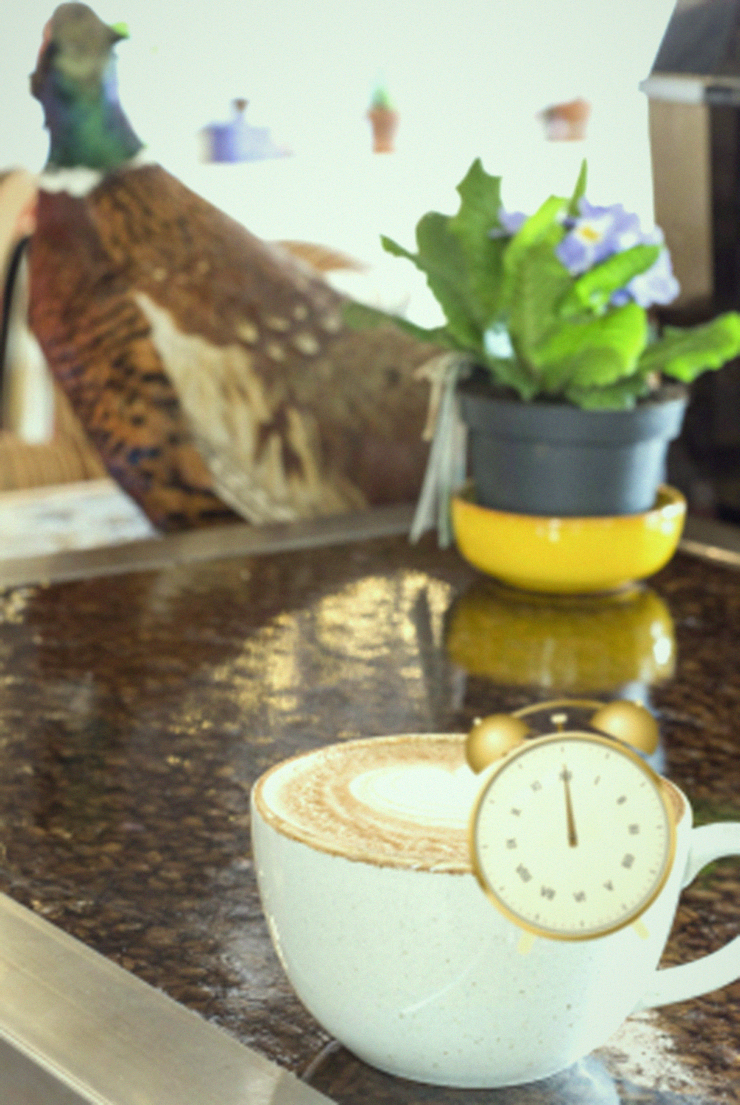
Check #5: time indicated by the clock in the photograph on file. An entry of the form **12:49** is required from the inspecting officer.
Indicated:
**12:00**
